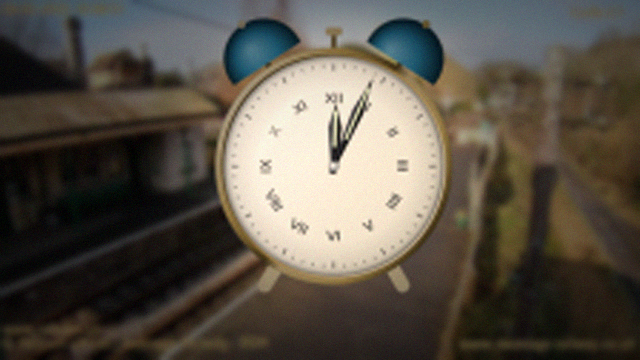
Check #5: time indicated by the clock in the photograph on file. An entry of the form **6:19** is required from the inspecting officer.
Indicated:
**12:04**
